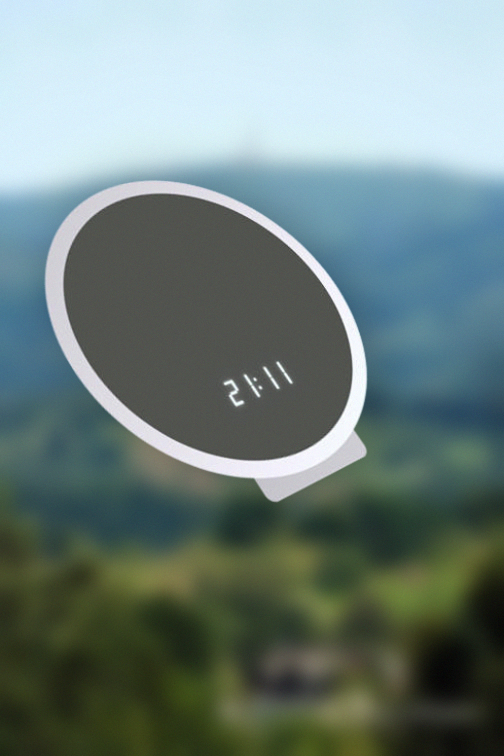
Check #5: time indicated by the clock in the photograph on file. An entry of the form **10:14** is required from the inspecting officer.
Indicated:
**21:11**
